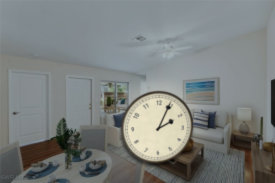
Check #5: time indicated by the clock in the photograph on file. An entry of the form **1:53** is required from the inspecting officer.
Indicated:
**2:04**
